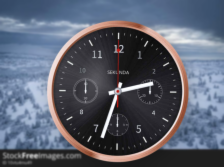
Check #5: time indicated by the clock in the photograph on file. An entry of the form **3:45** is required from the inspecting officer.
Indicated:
**2:33**
